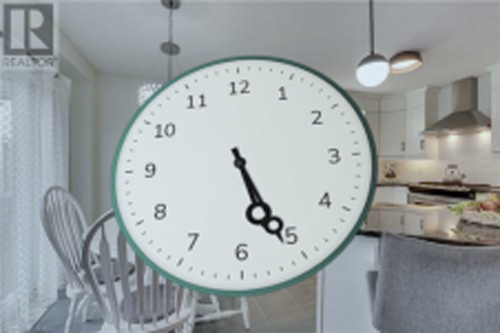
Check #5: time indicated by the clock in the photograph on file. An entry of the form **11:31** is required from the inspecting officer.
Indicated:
**5:26**
